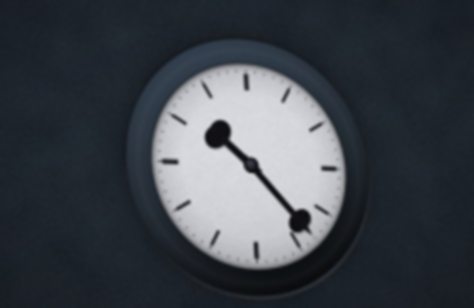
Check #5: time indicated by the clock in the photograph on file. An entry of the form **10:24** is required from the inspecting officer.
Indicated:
**10:23**
